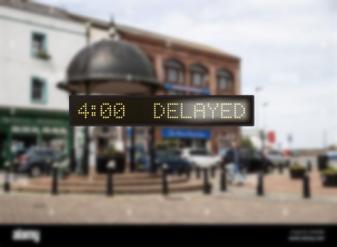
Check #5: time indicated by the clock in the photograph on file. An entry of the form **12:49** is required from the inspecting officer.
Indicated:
**4:00**
